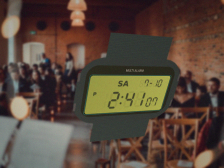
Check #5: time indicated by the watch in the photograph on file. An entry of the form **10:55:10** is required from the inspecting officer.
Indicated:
**2:41:07**
